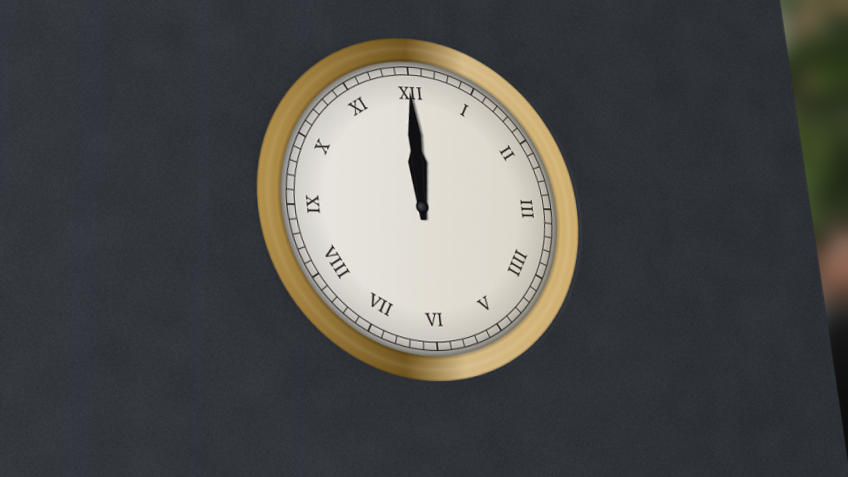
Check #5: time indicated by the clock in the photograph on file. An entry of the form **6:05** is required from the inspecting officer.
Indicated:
**12:00**
